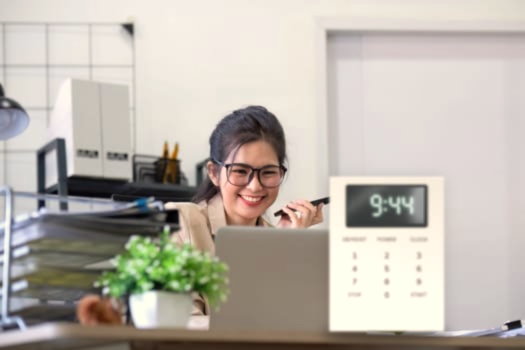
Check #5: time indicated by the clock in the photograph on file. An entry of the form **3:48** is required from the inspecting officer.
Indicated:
**9:44**
